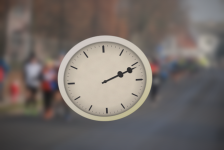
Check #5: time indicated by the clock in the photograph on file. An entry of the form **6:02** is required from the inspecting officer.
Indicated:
**2:11**
